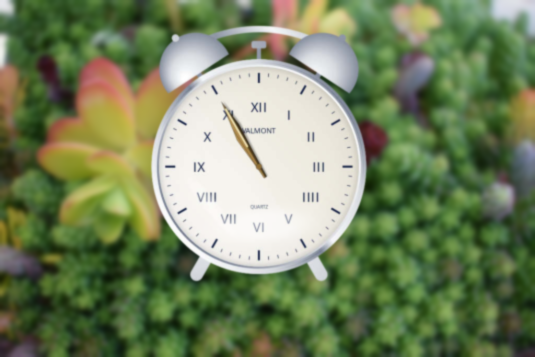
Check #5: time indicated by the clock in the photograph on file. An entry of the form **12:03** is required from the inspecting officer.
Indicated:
**10:55**
